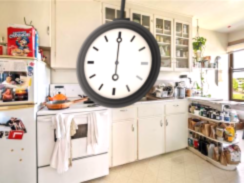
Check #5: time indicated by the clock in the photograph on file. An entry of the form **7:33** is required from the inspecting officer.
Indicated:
**6:00**
